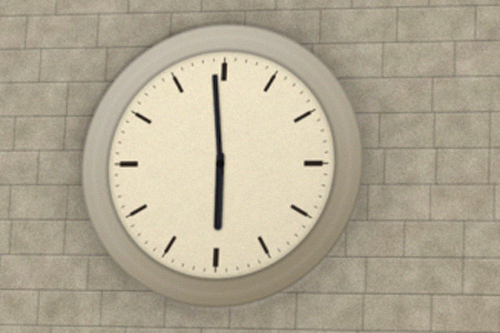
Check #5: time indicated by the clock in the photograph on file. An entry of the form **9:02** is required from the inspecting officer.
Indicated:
**5:59**
